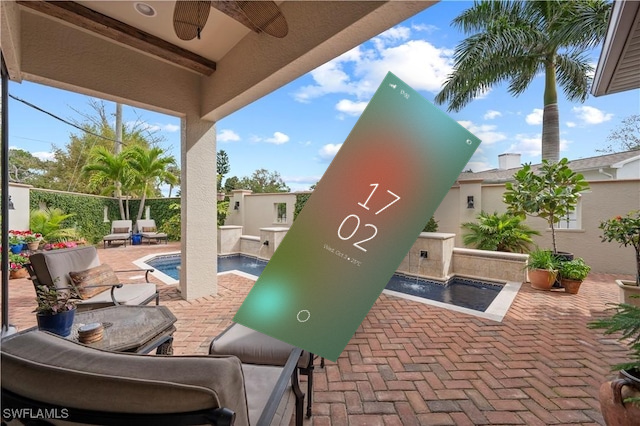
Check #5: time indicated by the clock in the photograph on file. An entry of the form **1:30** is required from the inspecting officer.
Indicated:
**17:02**
